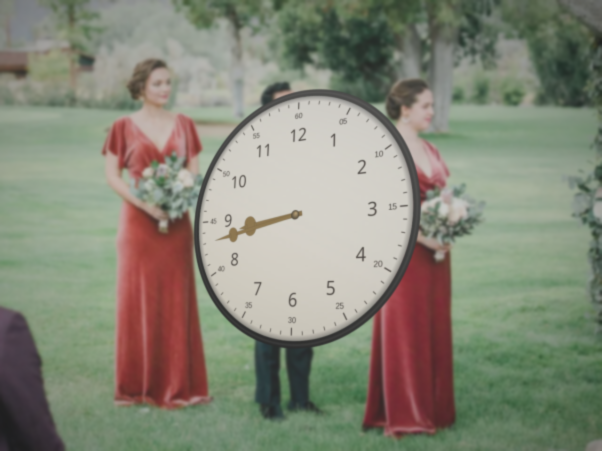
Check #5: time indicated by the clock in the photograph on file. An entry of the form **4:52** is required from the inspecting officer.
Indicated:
**8:43**
